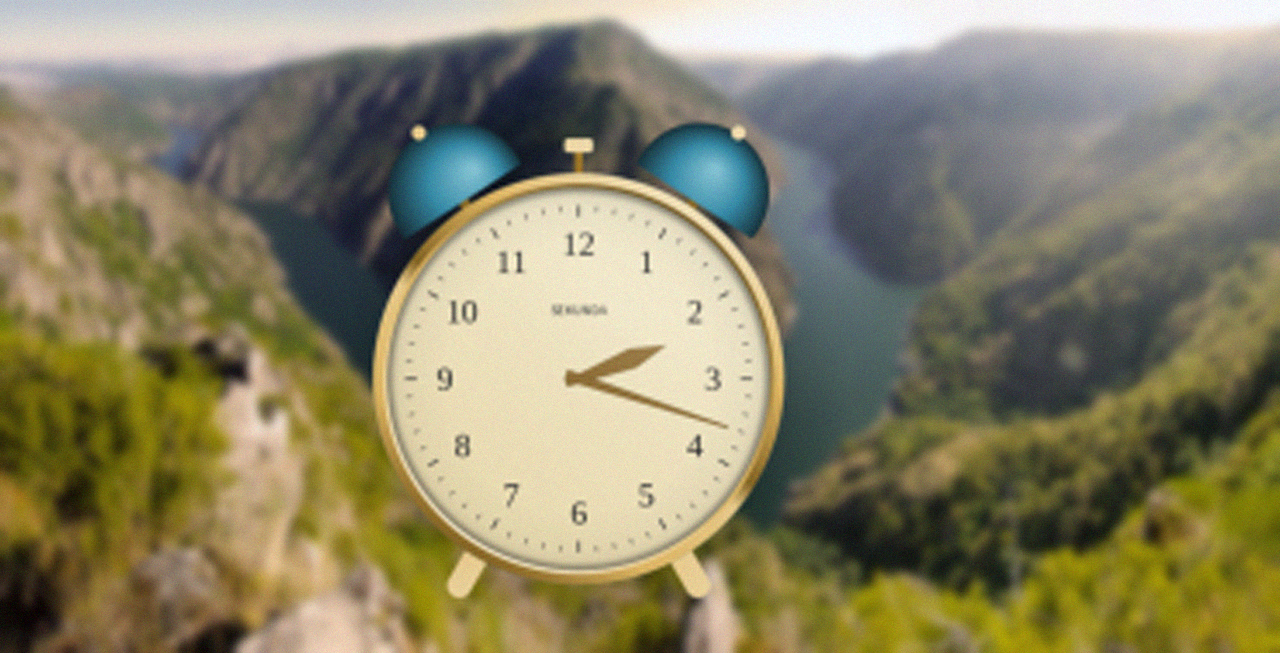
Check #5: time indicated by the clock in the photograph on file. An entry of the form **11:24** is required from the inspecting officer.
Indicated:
**2:18**
